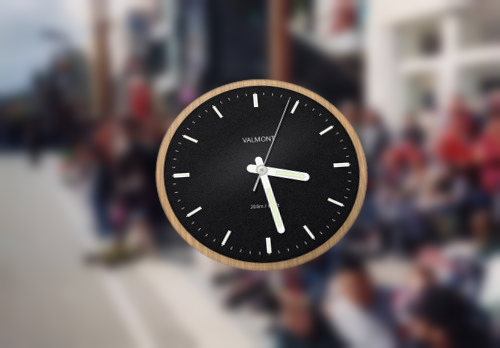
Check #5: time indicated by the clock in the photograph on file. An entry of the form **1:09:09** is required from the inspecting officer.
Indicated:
**3:28:04**
